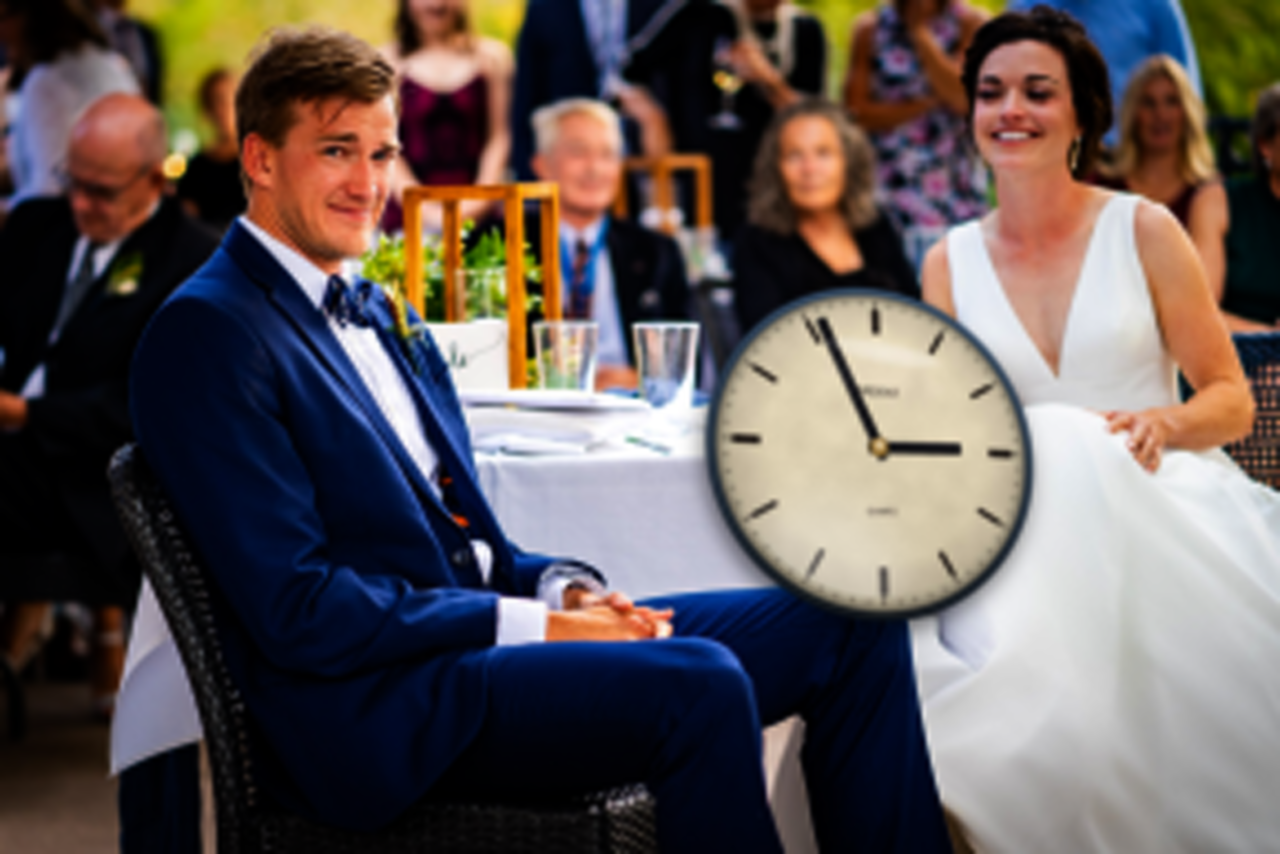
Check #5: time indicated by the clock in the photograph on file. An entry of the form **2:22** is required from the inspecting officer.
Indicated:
**2:56**
